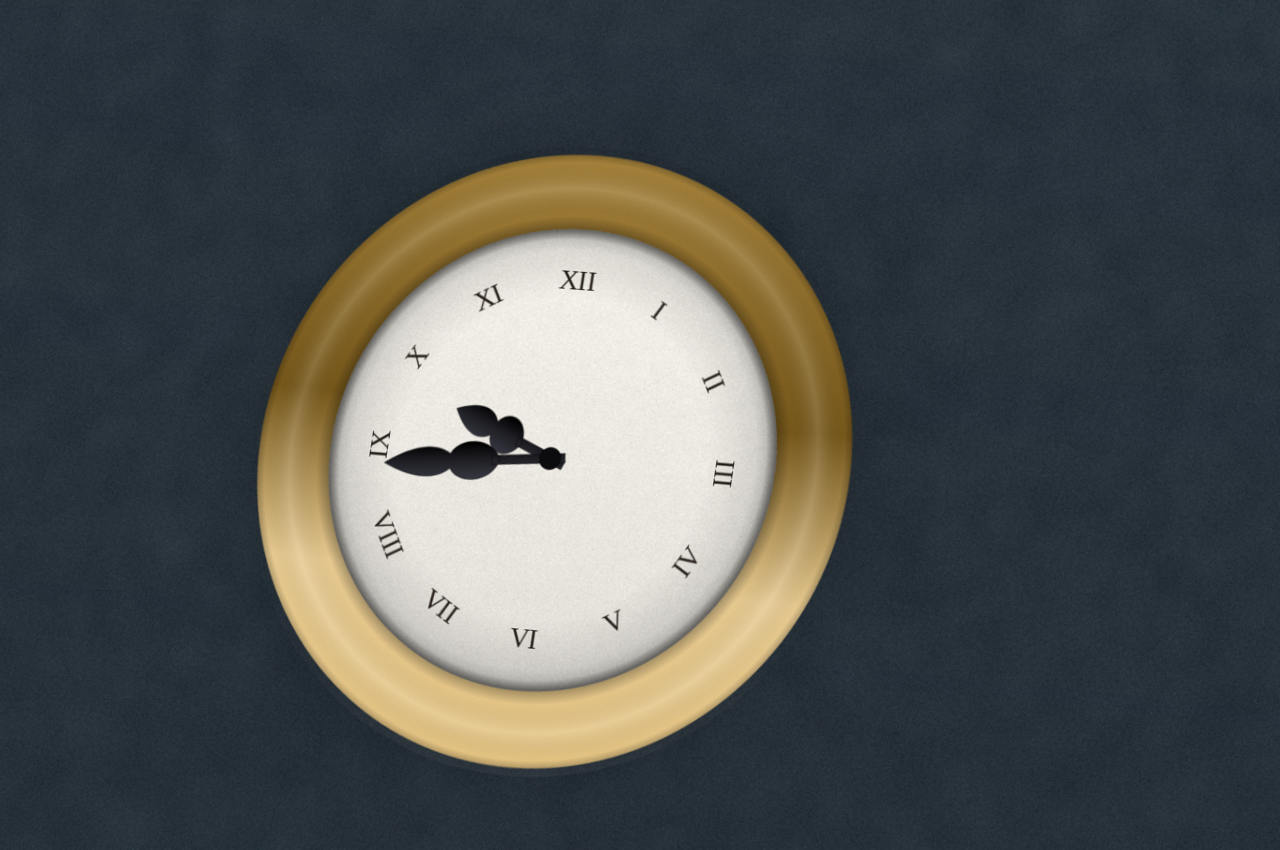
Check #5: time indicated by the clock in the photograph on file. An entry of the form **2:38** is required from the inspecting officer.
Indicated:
**9:44**
